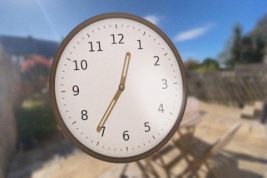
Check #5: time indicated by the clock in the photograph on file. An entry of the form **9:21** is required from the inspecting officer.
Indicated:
**12:36**
